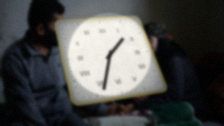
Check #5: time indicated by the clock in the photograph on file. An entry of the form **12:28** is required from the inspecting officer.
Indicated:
**1:34**
